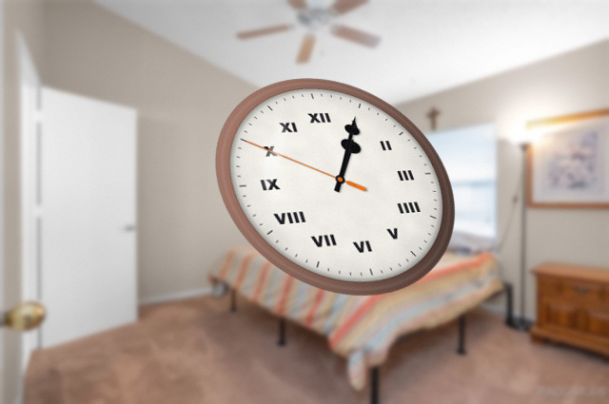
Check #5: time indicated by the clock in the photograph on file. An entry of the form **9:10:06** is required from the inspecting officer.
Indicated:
**1:04:50**
